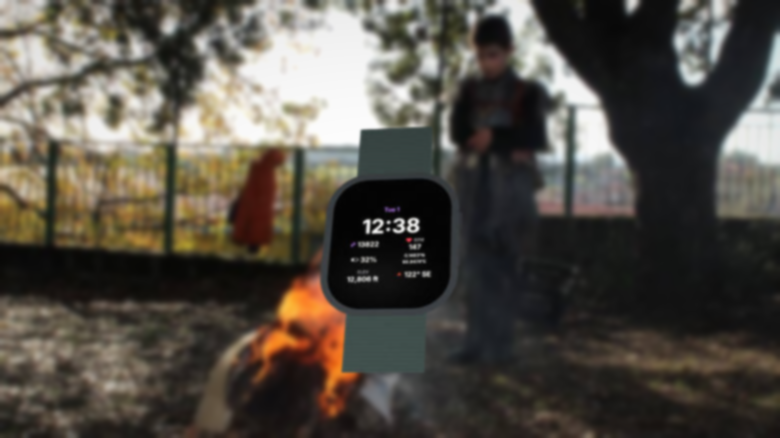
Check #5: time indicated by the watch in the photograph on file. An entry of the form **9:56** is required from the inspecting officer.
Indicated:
**12:38**
